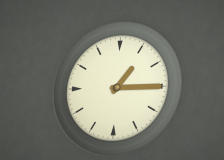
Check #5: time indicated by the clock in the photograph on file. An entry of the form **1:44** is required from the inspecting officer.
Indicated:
**1:15**
